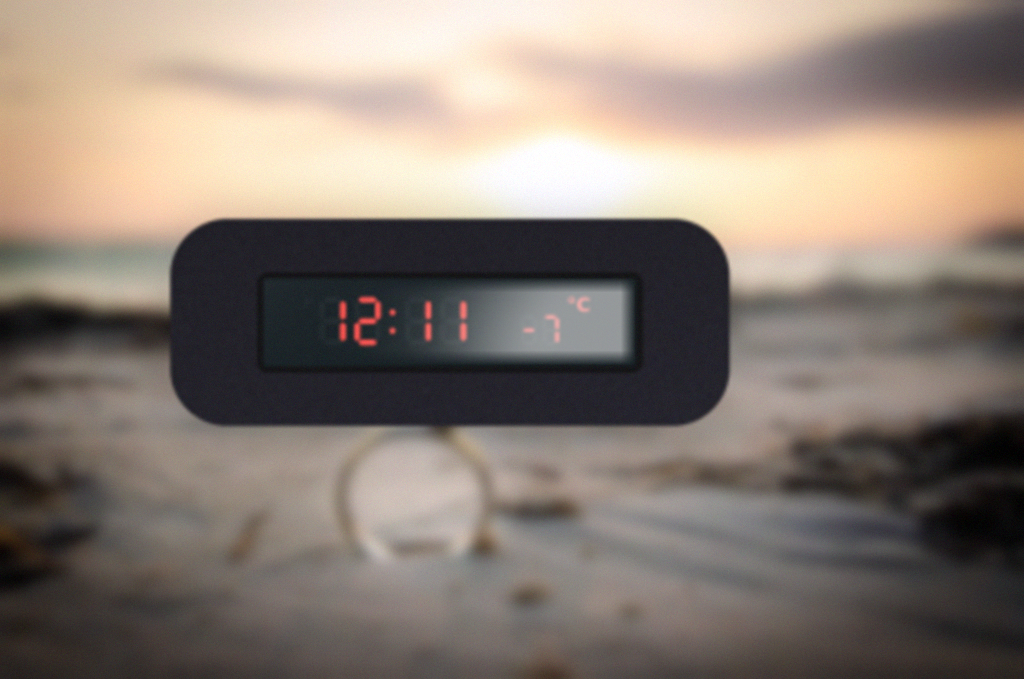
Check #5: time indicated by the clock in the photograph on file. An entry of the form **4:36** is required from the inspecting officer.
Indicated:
**12:11**
